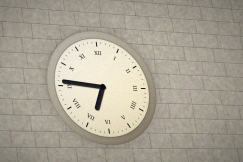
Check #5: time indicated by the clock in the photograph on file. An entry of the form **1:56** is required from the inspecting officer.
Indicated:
**6:46**
